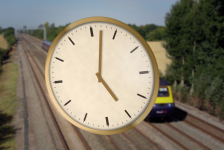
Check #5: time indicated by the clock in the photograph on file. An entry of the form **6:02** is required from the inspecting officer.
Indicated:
**5:02**
